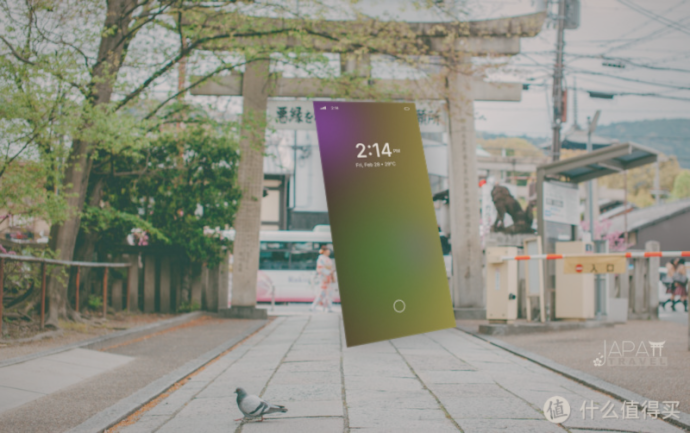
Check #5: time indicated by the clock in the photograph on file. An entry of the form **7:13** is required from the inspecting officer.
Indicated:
**2:14**
